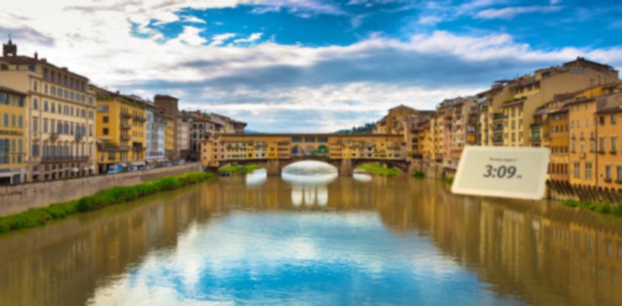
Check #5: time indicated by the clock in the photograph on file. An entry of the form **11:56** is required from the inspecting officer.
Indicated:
**3:09**
